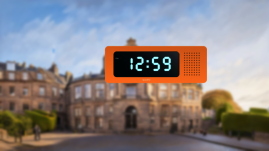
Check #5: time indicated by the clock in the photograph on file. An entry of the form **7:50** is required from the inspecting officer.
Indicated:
**12:59**
